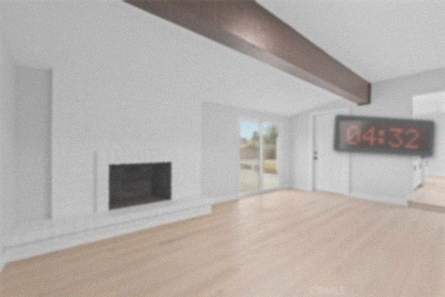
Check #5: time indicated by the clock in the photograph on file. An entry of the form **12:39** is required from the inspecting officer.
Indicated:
**4:32**
